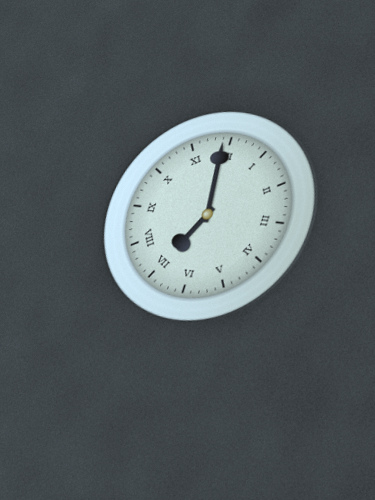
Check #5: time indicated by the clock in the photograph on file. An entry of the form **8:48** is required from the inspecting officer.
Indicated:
**6:59**
